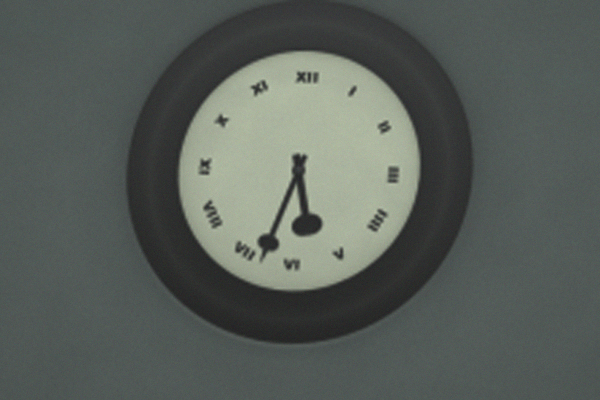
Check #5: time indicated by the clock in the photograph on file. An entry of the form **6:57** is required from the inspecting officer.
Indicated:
**5:33**
